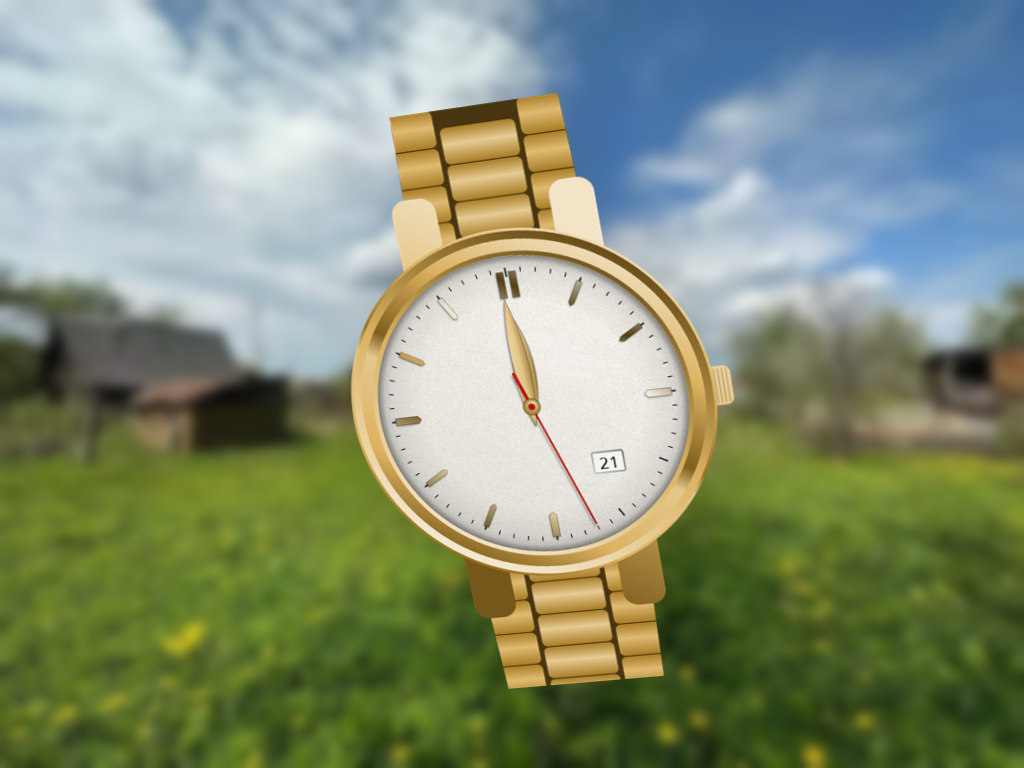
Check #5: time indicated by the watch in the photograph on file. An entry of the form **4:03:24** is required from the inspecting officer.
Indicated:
**11:59:27**
